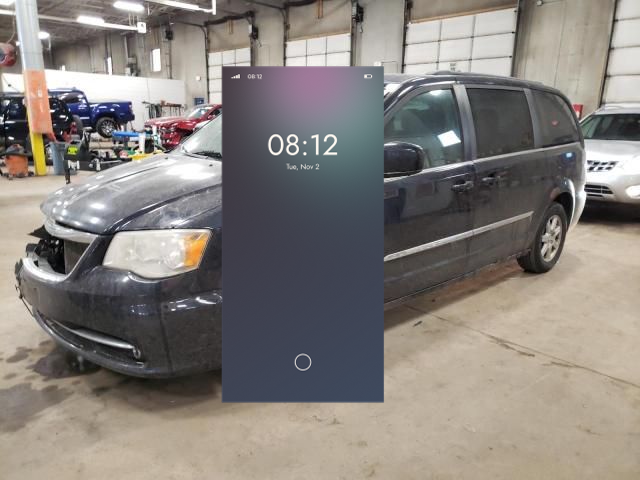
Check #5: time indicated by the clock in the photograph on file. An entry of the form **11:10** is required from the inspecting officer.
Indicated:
**8:12**
